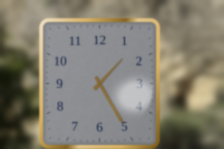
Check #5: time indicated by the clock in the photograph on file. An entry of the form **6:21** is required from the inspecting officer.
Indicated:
**1:25**
